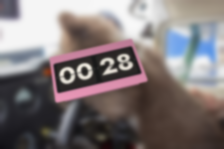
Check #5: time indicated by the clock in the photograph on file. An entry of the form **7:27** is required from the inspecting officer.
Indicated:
**0:28**
